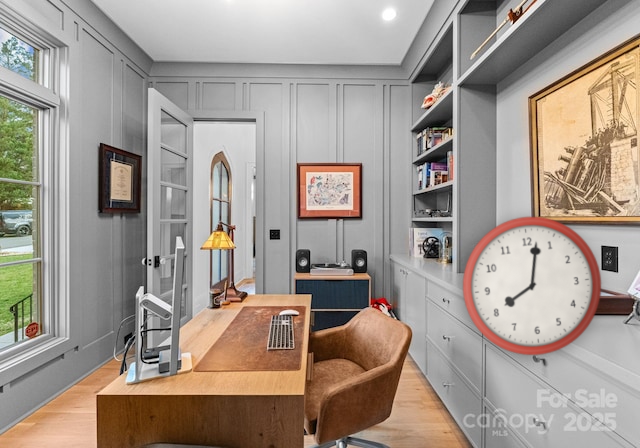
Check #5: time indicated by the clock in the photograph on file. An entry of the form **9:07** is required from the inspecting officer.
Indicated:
**8:02**
